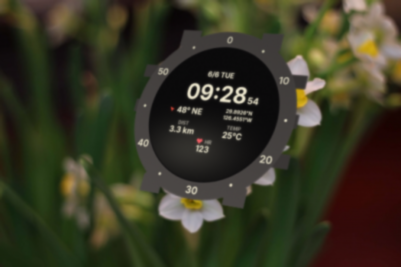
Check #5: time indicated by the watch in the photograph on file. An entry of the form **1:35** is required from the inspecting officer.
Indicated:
**9:28**
